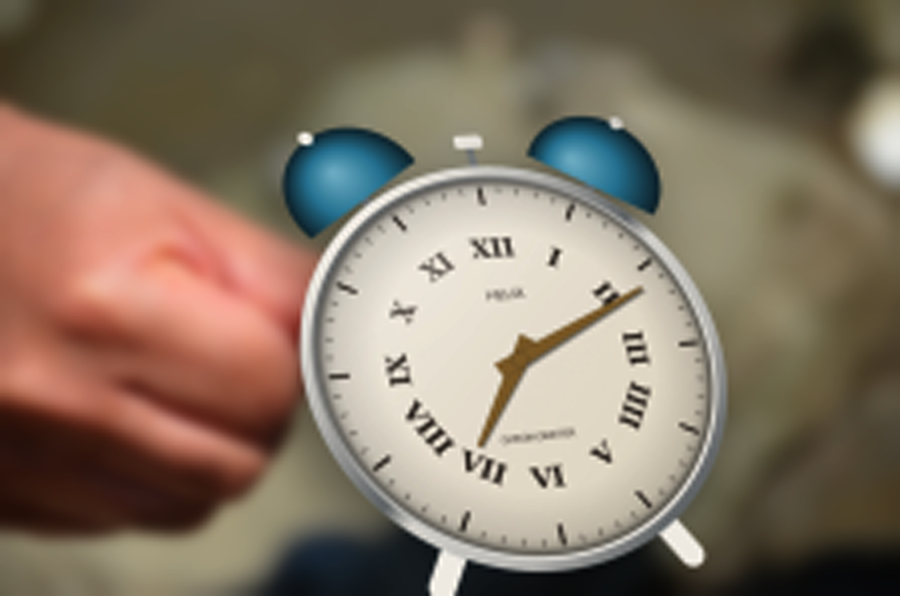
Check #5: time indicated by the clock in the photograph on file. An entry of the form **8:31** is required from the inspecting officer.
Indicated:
**7:11**
